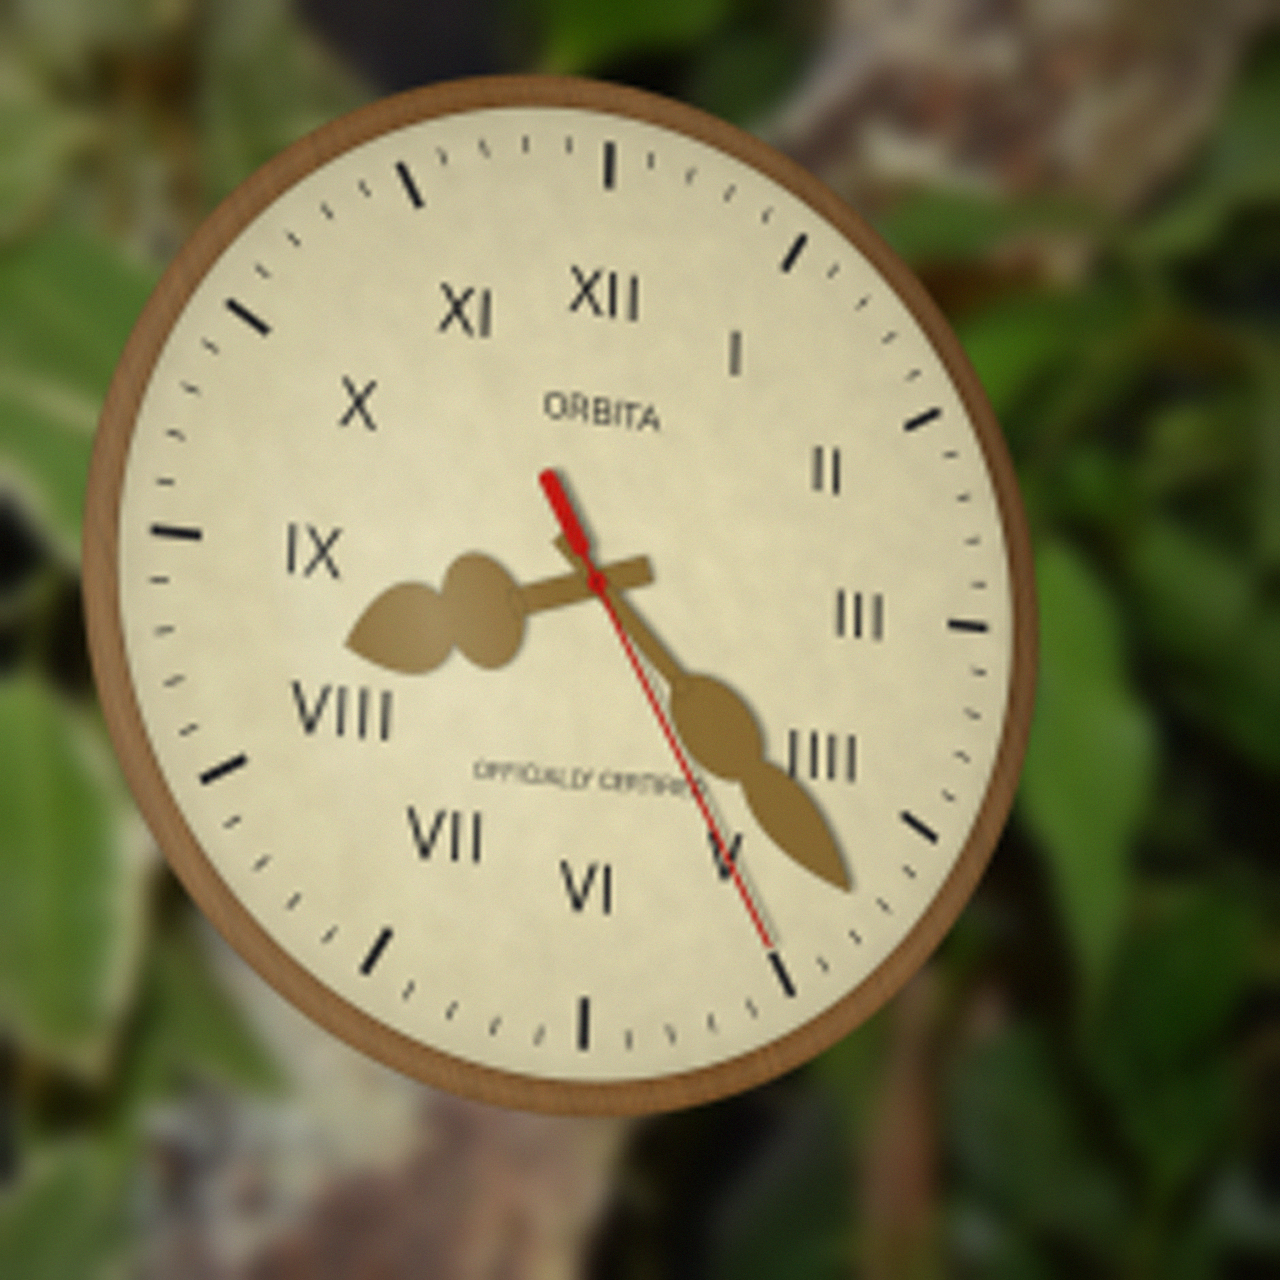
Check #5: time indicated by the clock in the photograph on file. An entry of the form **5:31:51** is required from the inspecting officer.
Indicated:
**8:22:25**
